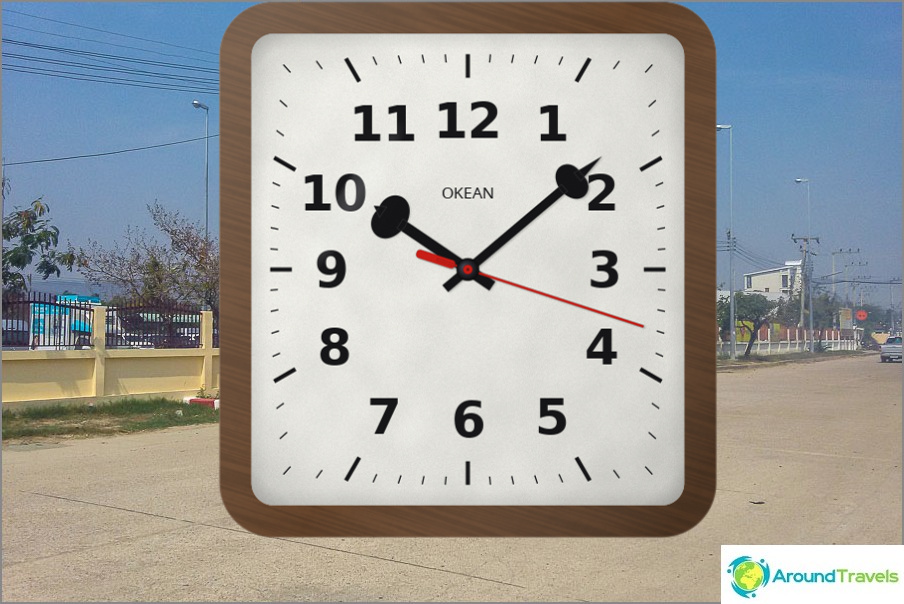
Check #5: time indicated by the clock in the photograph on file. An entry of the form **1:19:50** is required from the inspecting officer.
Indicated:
**10:08:18**
